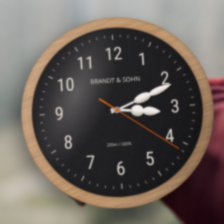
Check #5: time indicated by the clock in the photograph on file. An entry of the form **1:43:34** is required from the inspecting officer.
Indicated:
**3:11:21**
